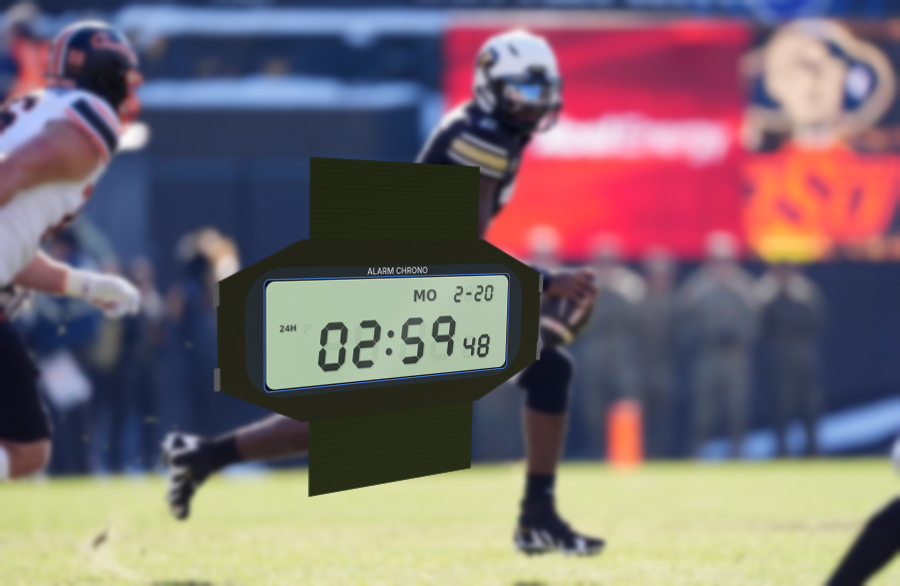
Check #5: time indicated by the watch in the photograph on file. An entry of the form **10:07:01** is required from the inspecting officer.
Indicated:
**2:59:48**
